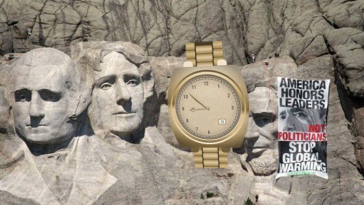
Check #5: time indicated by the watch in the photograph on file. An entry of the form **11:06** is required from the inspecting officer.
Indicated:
**8:52**
